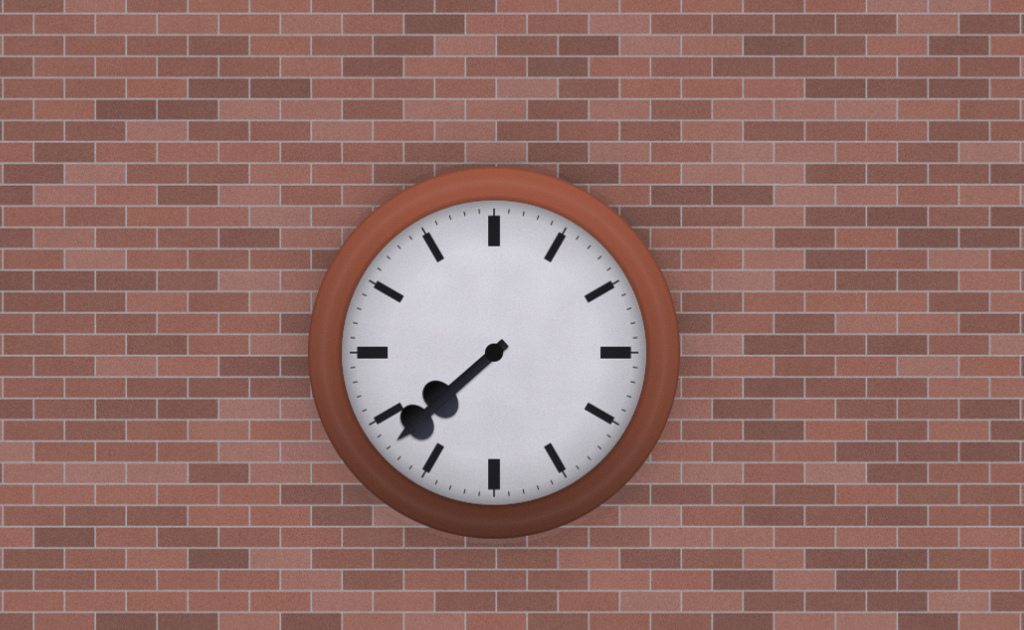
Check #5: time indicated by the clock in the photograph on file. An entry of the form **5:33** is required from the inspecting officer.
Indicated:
**7:38**
